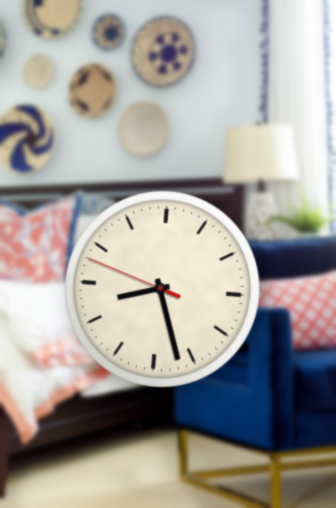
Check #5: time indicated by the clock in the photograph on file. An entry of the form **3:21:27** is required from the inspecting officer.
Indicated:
**8:26:48**
